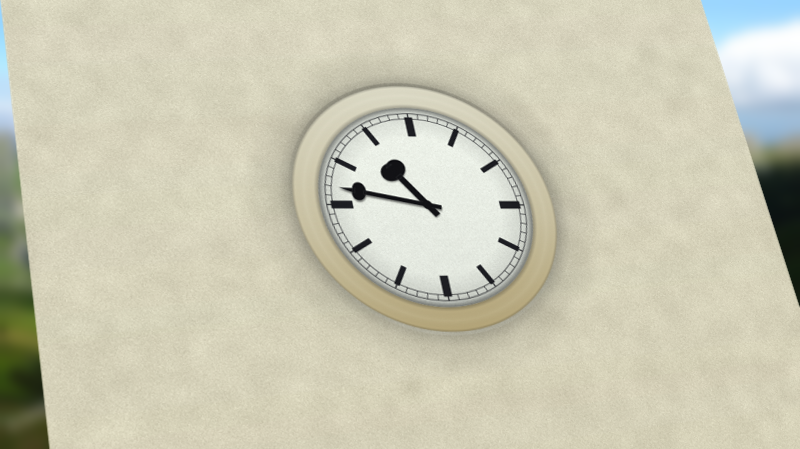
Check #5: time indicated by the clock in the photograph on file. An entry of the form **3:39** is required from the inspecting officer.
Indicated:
**10:47**
